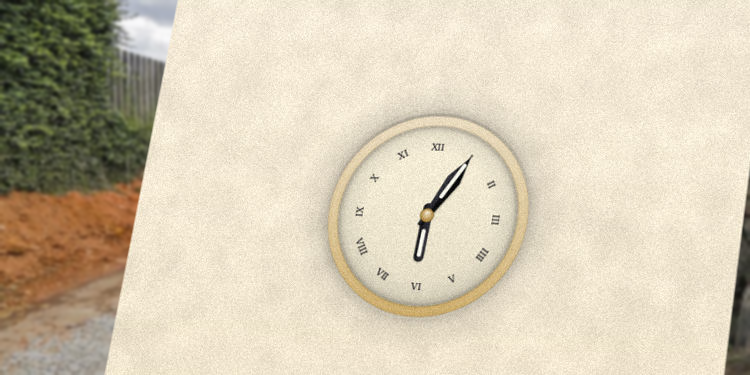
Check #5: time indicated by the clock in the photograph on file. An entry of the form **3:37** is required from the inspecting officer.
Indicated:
**6:05**
